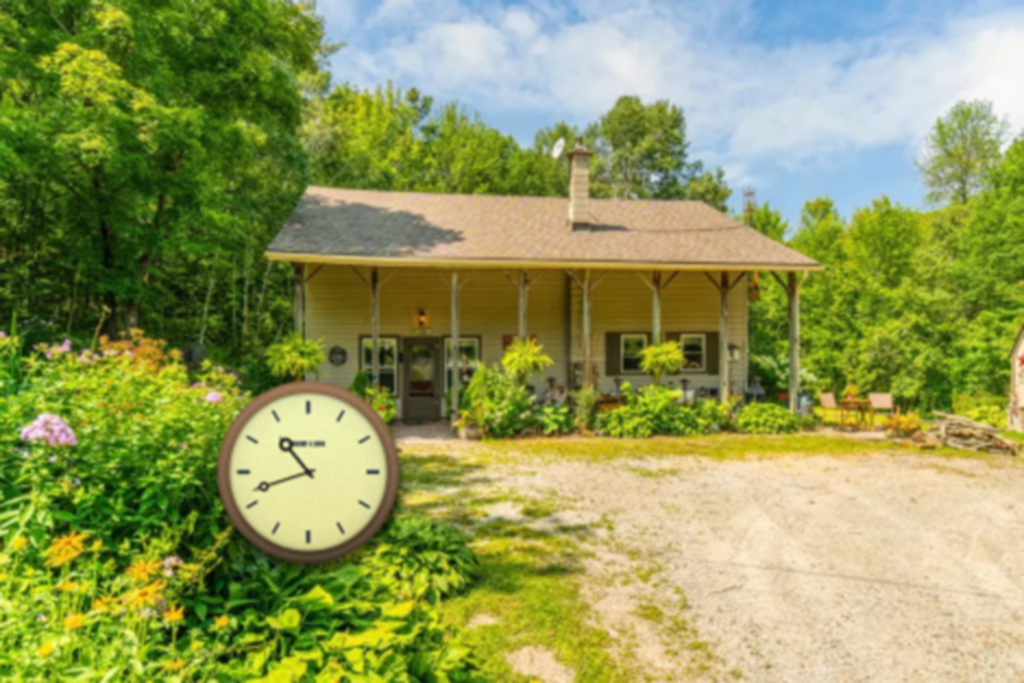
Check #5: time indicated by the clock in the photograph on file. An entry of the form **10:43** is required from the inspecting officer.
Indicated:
**10:42**
